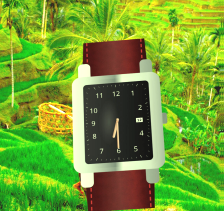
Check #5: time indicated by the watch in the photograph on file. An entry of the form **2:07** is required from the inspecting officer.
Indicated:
**6:30**
